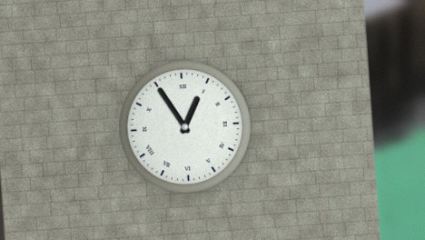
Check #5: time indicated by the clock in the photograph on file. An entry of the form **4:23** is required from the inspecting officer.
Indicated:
**12:55**
